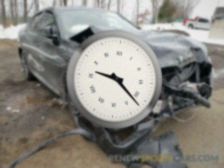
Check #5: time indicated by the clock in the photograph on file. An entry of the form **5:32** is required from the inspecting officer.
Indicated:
**9:22**
